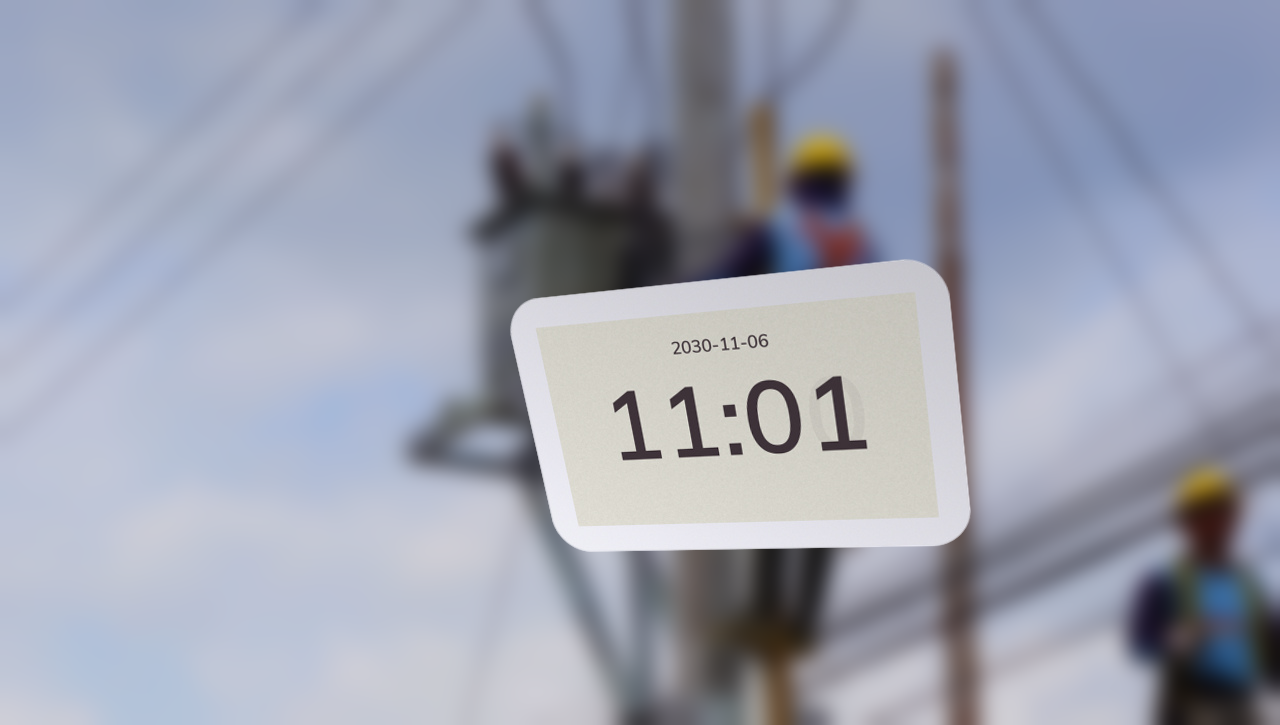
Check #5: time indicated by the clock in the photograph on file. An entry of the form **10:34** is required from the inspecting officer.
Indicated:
**11:01**
